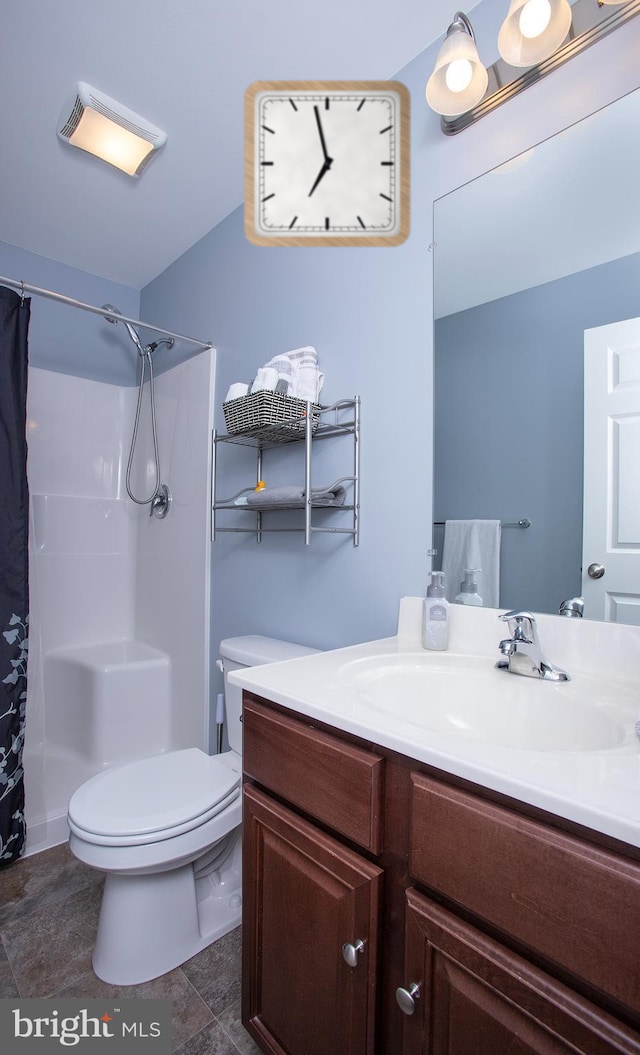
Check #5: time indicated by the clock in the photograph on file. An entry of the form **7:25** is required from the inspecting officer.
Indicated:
**6:58**
